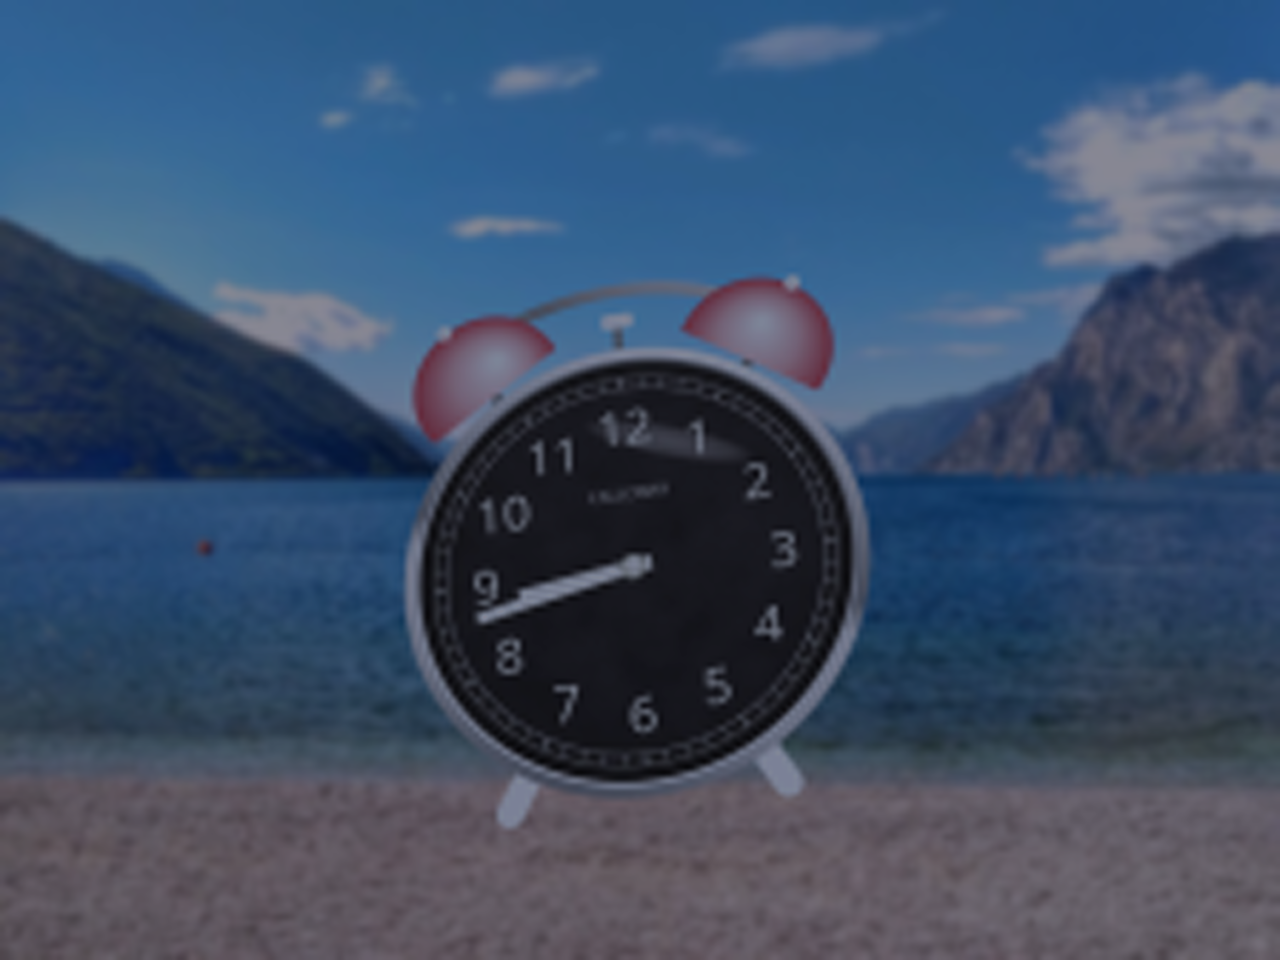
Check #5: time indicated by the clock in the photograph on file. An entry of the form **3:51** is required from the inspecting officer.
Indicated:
**8:43**
